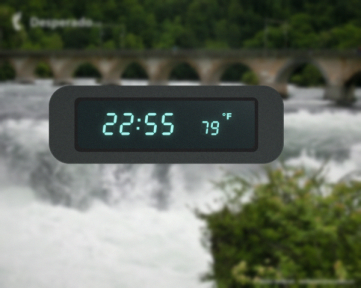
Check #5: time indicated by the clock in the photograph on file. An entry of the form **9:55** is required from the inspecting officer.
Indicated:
**22:55**
